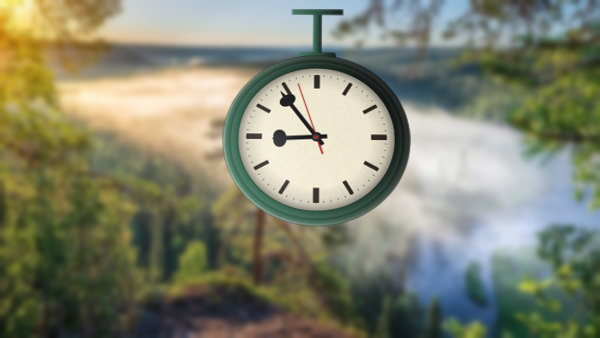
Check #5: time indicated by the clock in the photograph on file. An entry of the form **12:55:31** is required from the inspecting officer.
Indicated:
**8:53:57**
